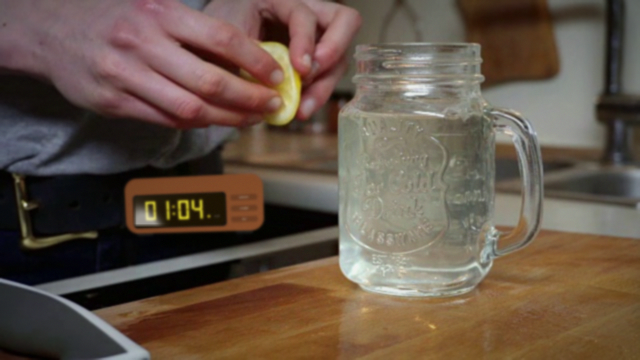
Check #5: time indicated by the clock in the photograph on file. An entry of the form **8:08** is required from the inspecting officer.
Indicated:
**1:04**
